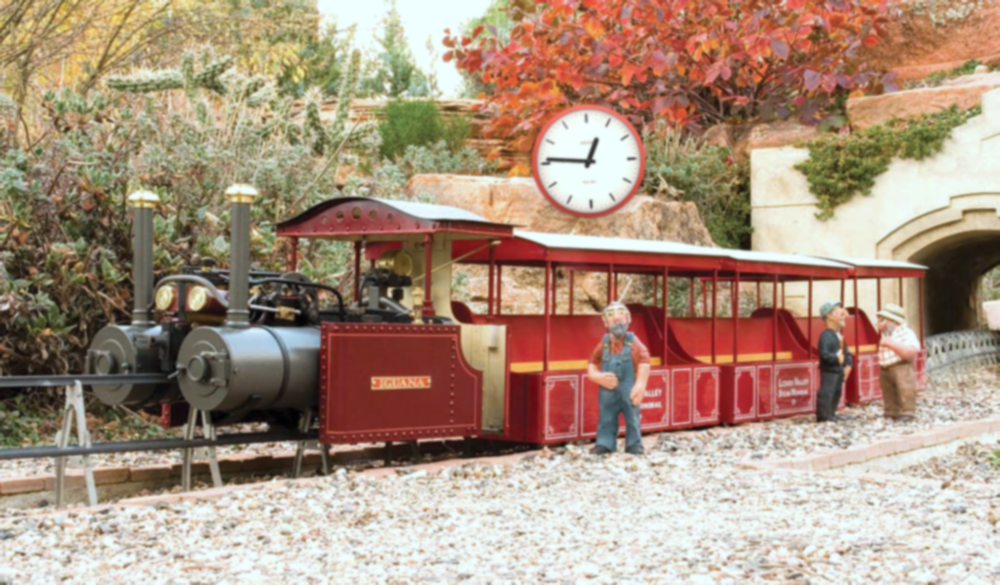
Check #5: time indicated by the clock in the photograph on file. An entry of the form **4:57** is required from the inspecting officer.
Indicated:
**12:46**
